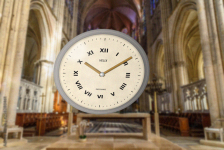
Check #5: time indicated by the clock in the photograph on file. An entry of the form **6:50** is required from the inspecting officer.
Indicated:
**10:09**
